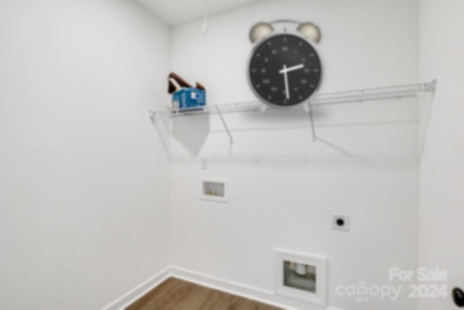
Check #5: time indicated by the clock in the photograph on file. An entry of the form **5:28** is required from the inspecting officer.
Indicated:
**2:29**
